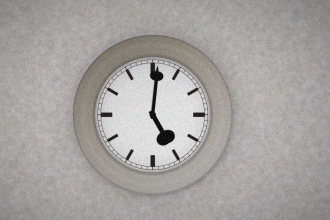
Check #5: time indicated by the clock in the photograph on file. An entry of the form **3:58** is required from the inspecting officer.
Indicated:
**5:01**
